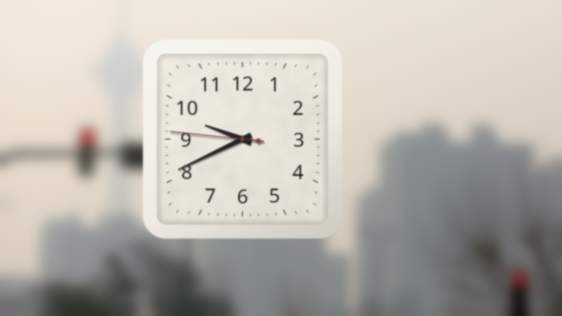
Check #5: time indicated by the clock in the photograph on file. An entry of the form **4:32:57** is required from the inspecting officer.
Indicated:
**9:40:46**
